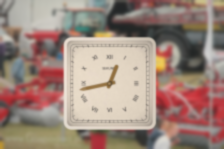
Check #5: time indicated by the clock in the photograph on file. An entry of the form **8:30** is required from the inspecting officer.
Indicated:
**12:43**
